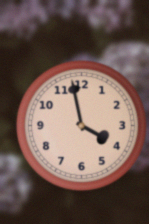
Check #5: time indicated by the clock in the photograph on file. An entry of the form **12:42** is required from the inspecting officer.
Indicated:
**3:58**
